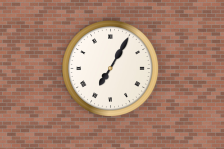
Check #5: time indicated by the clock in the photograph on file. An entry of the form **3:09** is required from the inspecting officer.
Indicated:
**7:05**
